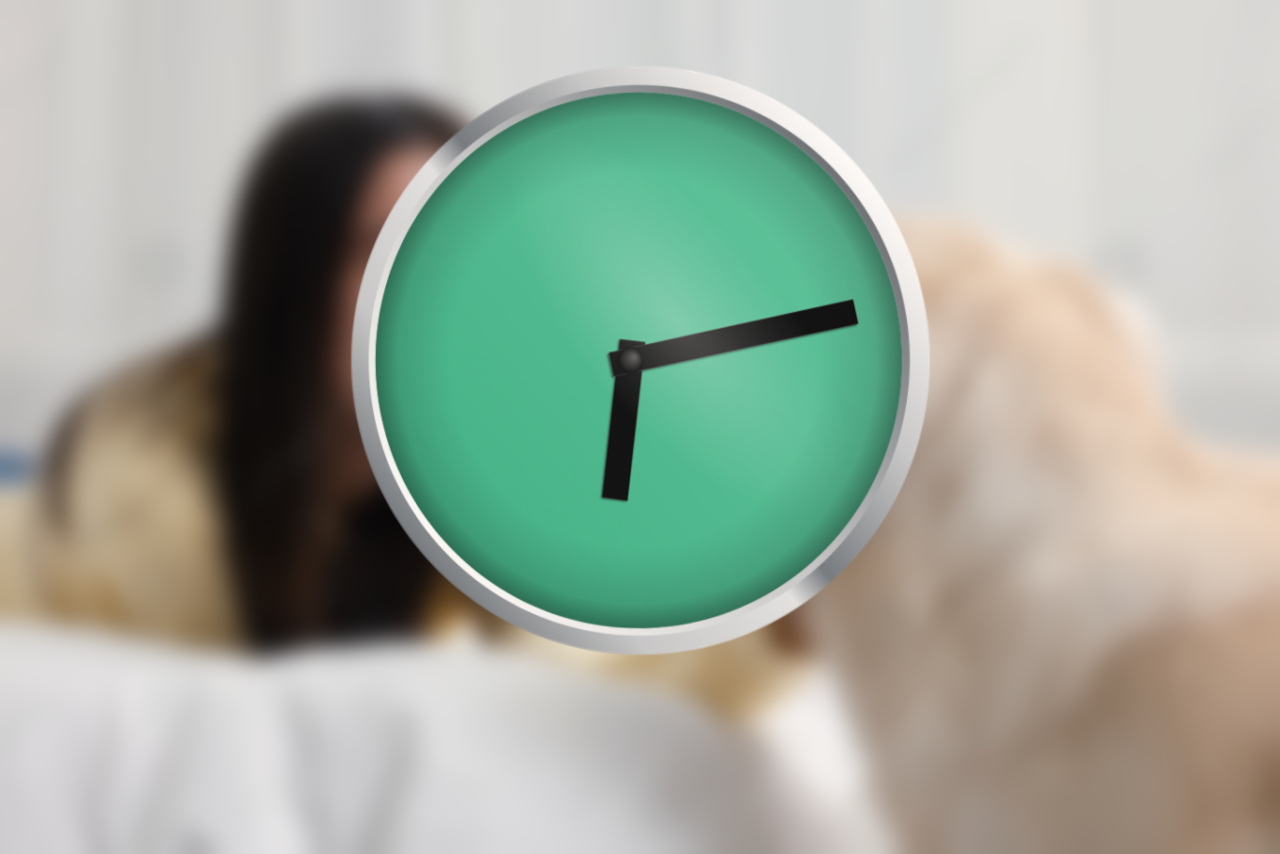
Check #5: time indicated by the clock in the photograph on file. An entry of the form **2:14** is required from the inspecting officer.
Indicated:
**6:13**
